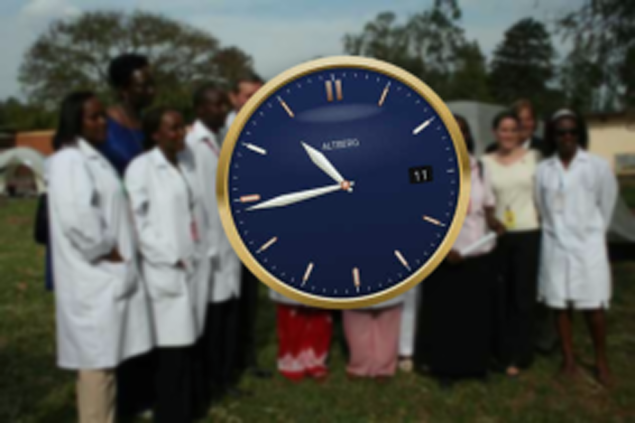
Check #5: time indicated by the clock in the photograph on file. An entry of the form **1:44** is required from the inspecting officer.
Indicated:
**10:44**
